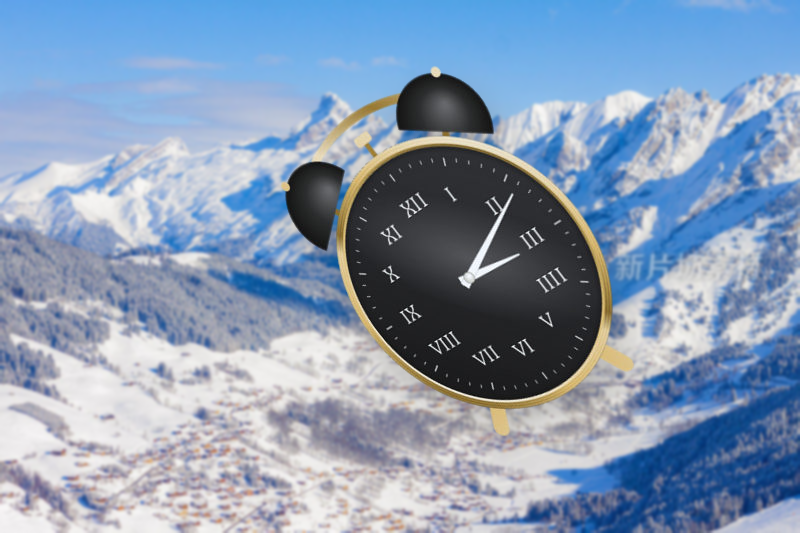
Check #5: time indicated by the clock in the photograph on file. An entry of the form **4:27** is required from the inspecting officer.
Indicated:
**3:11**
